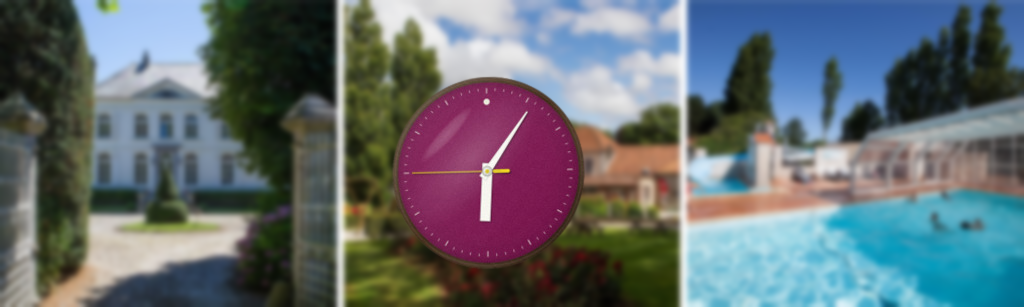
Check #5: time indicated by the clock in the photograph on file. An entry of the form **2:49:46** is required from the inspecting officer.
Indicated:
**6:05:45**
